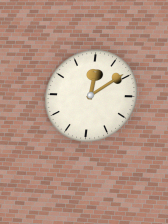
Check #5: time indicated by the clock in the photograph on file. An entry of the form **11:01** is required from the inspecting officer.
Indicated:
**12:09**
